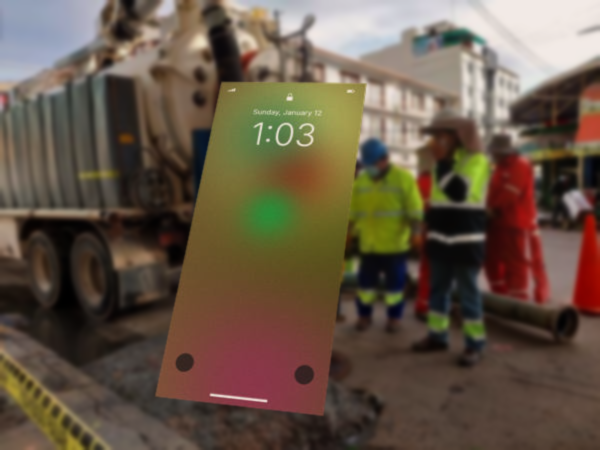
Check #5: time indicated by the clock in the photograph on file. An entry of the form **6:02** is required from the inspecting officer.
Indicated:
**1:03**
